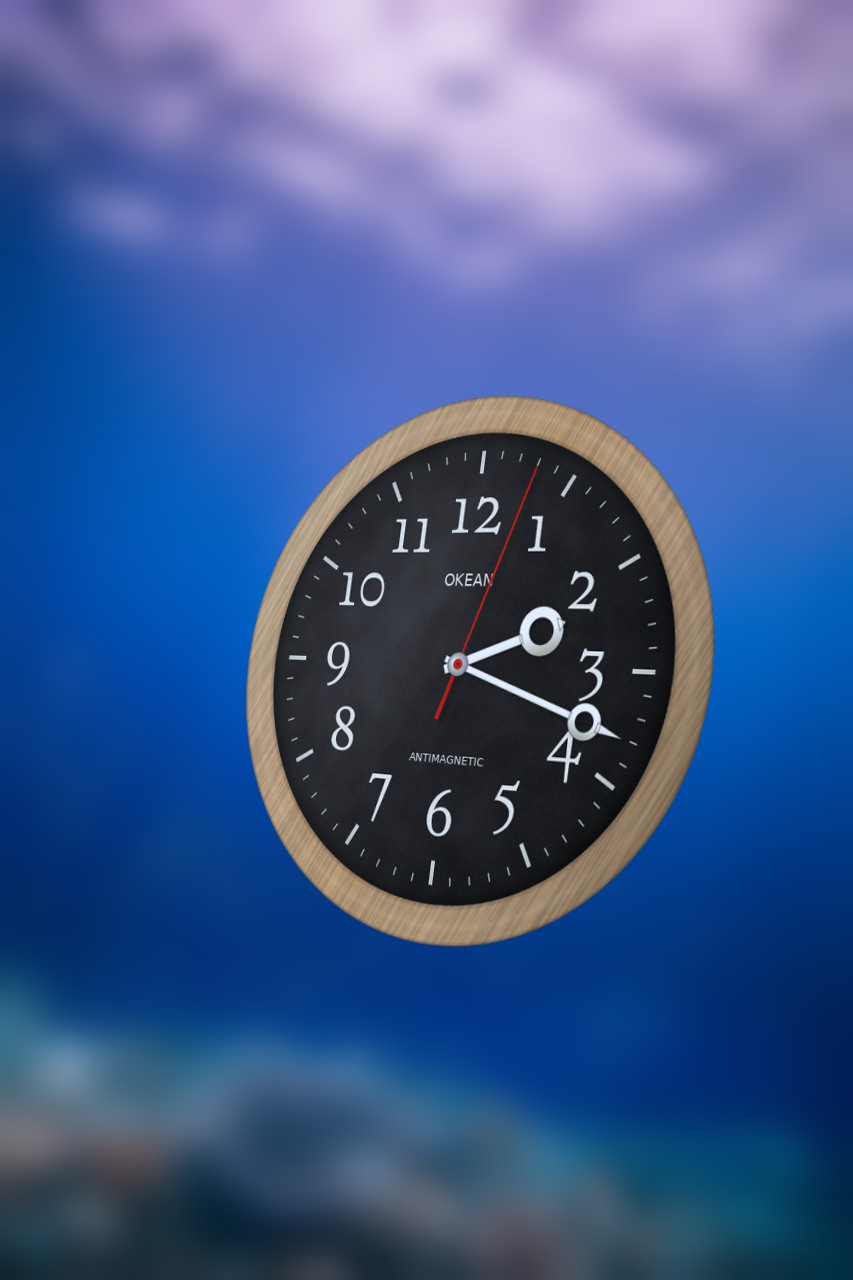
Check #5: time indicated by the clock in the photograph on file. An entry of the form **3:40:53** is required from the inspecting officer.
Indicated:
**2:18:03**
